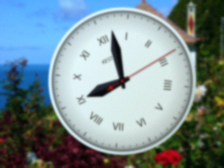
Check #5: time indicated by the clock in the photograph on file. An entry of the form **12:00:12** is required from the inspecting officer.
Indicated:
**9:02:14**
